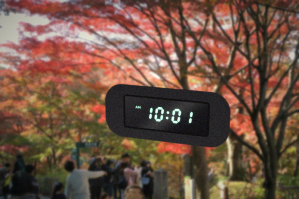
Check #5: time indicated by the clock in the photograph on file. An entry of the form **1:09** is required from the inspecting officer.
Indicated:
**10:01**
